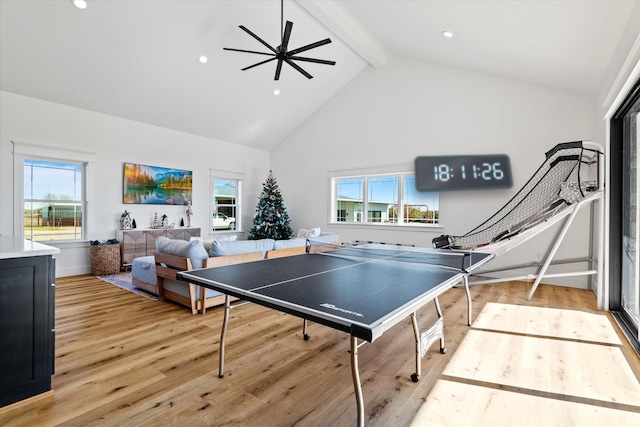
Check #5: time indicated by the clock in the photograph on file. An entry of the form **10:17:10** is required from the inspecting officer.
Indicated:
**18:11:26**
